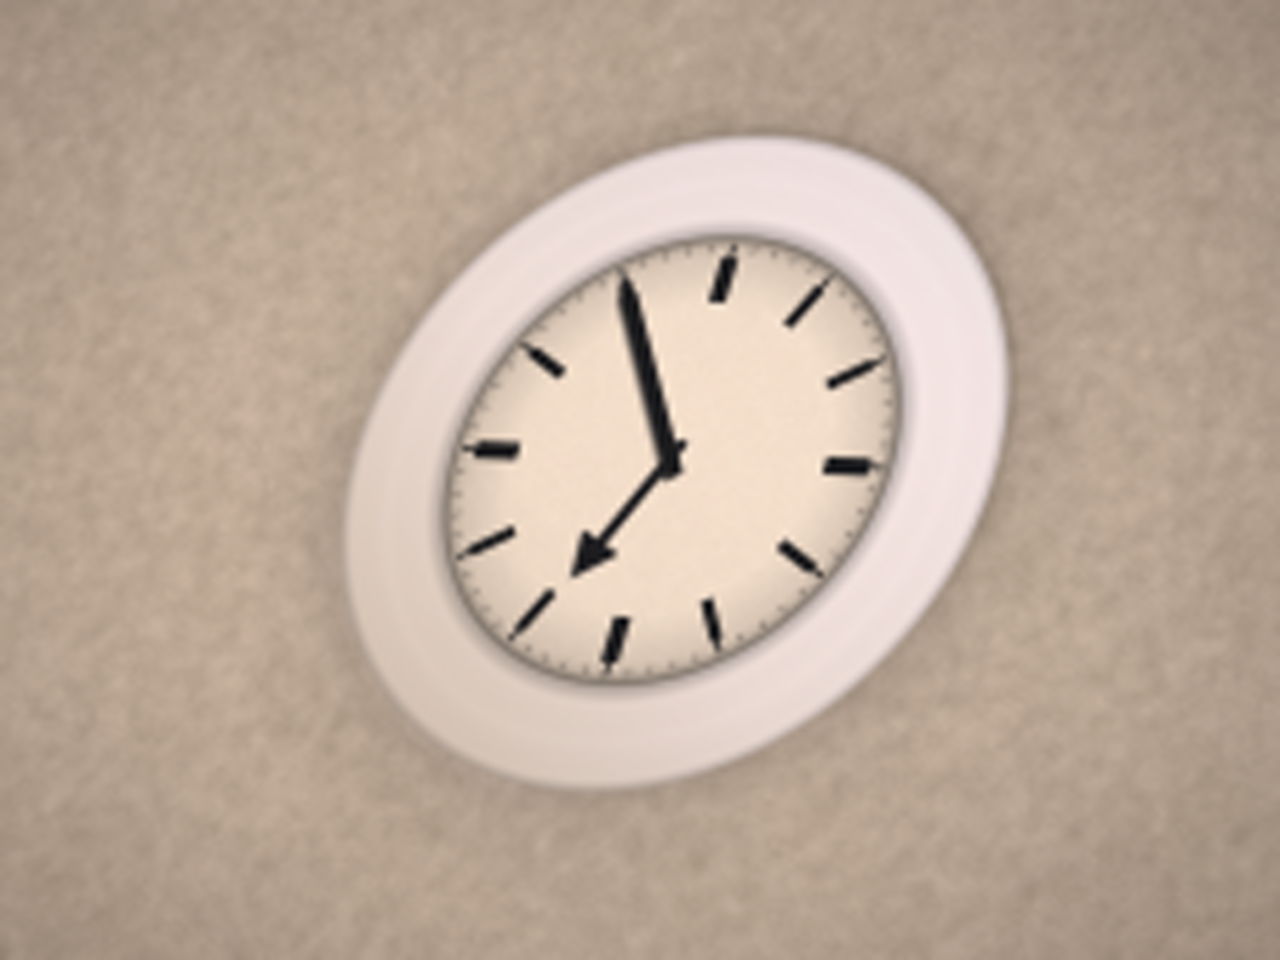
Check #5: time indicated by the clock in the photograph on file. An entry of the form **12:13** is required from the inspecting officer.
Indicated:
**6:55**
